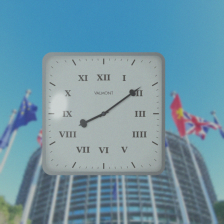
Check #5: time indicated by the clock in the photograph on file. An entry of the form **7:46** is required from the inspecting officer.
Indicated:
**8:09**
